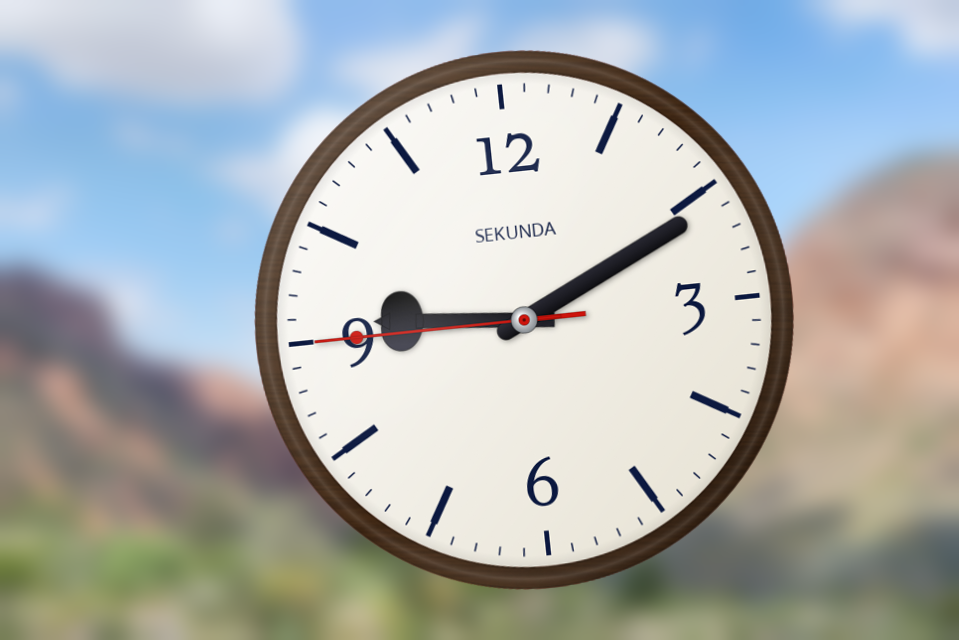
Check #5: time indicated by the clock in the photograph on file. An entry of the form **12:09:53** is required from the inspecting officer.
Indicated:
**9:10:45**
